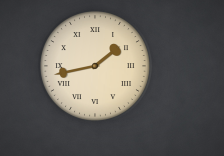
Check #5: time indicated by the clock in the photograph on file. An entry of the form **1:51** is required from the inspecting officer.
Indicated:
**1:43**
